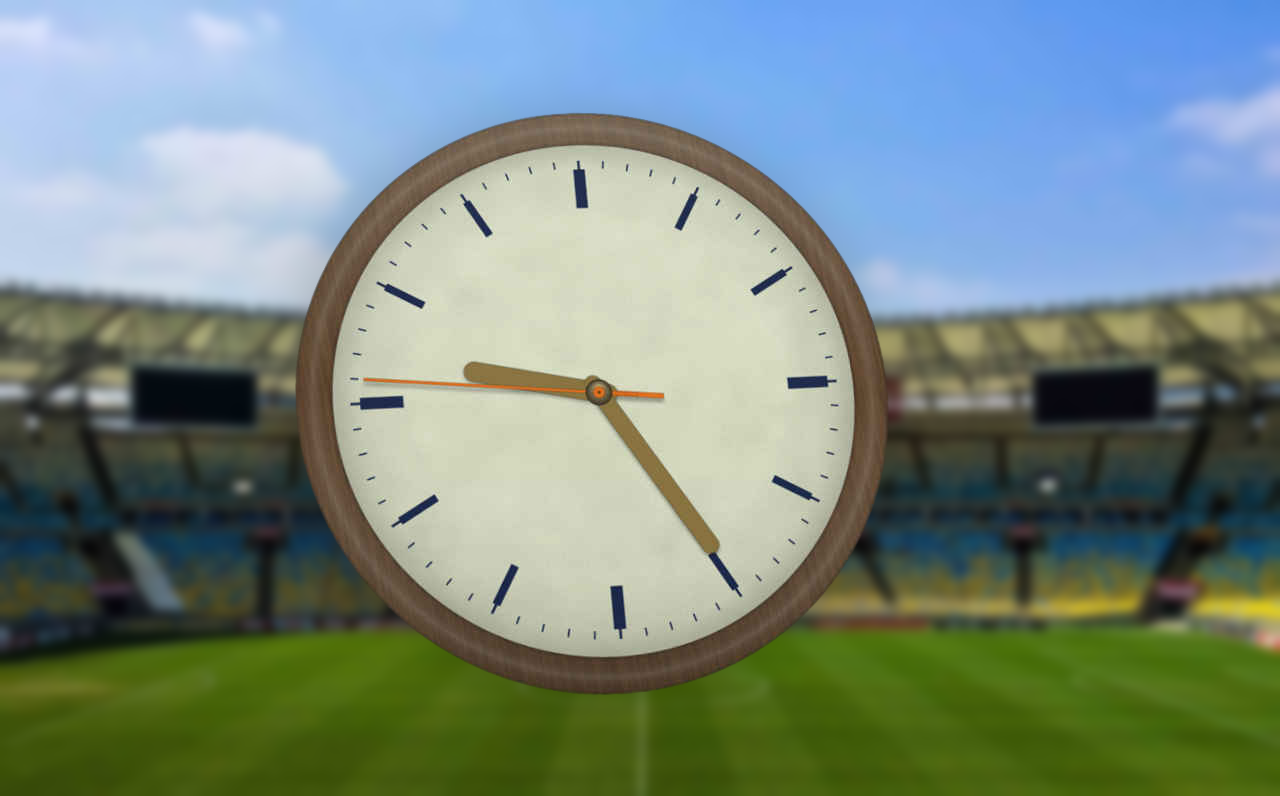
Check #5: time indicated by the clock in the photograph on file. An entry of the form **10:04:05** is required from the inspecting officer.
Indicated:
**9:24:46**
